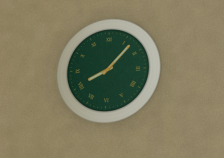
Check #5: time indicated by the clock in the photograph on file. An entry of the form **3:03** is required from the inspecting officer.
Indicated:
**8:07**
